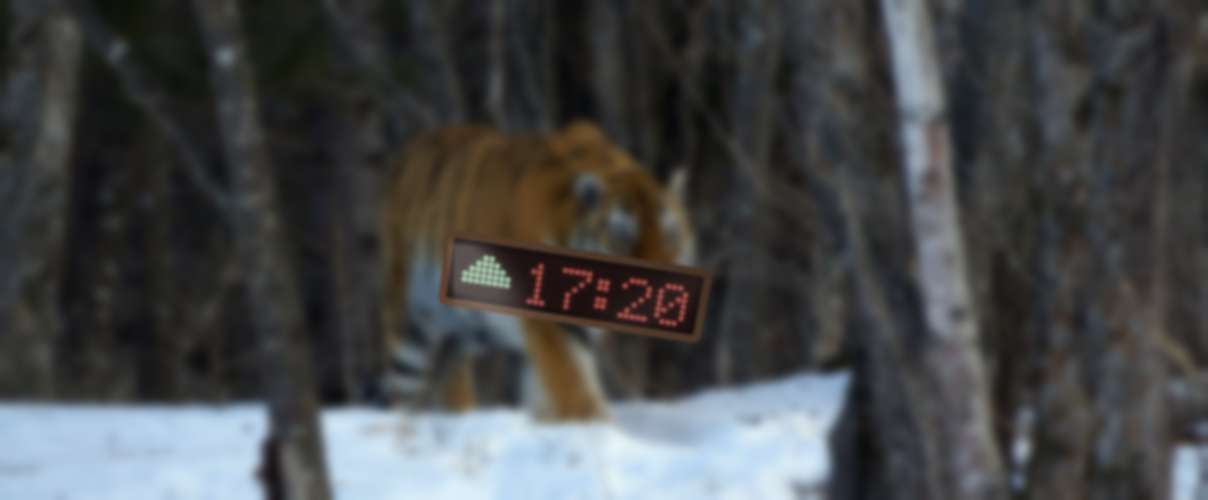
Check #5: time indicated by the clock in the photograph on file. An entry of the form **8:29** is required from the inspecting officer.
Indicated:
**17:20**
